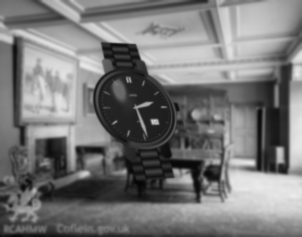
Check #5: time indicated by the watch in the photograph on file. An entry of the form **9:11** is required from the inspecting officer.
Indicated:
**2:29**
